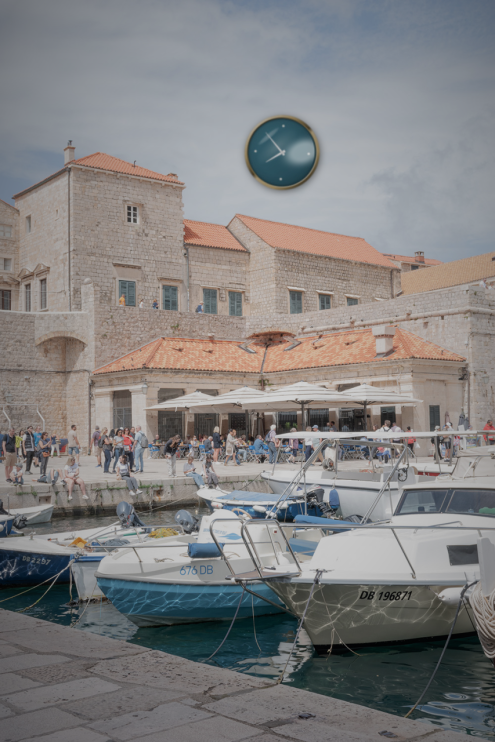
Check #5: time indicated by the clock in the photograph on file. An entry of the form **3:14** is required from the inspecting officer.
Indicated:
**7:53**
